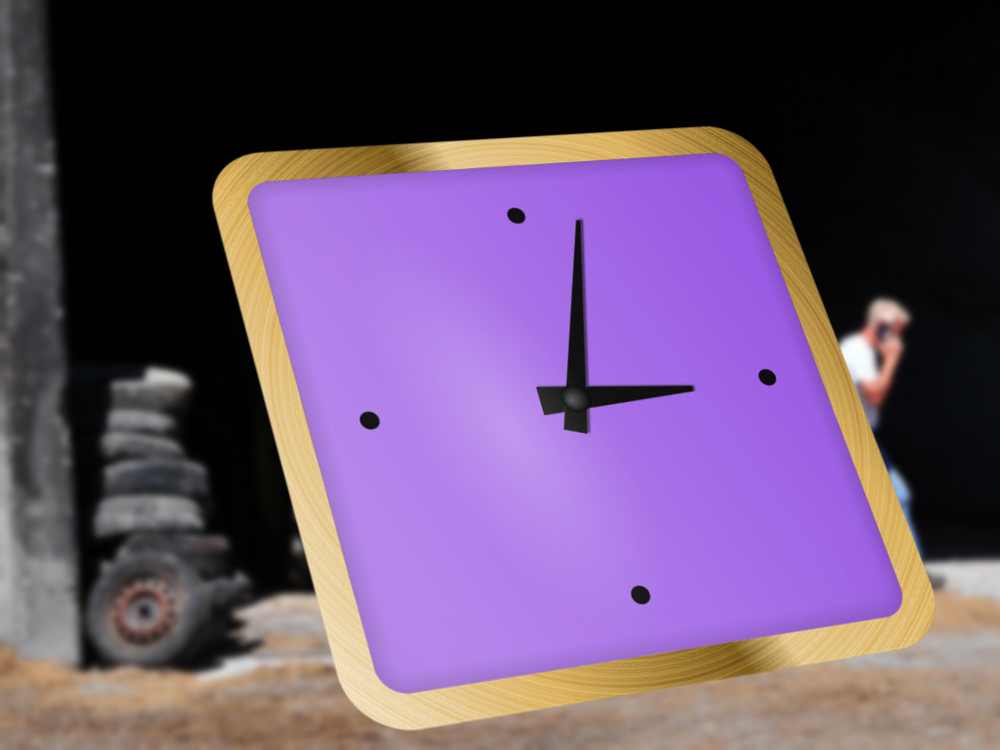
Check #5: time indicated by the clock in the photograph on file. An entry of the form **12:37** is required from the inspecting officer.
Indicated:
**3:03**
